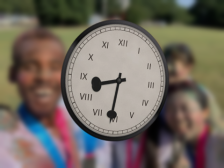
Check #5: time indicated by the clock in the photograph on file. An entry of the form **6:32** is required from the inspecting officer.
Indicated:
**8:31**
